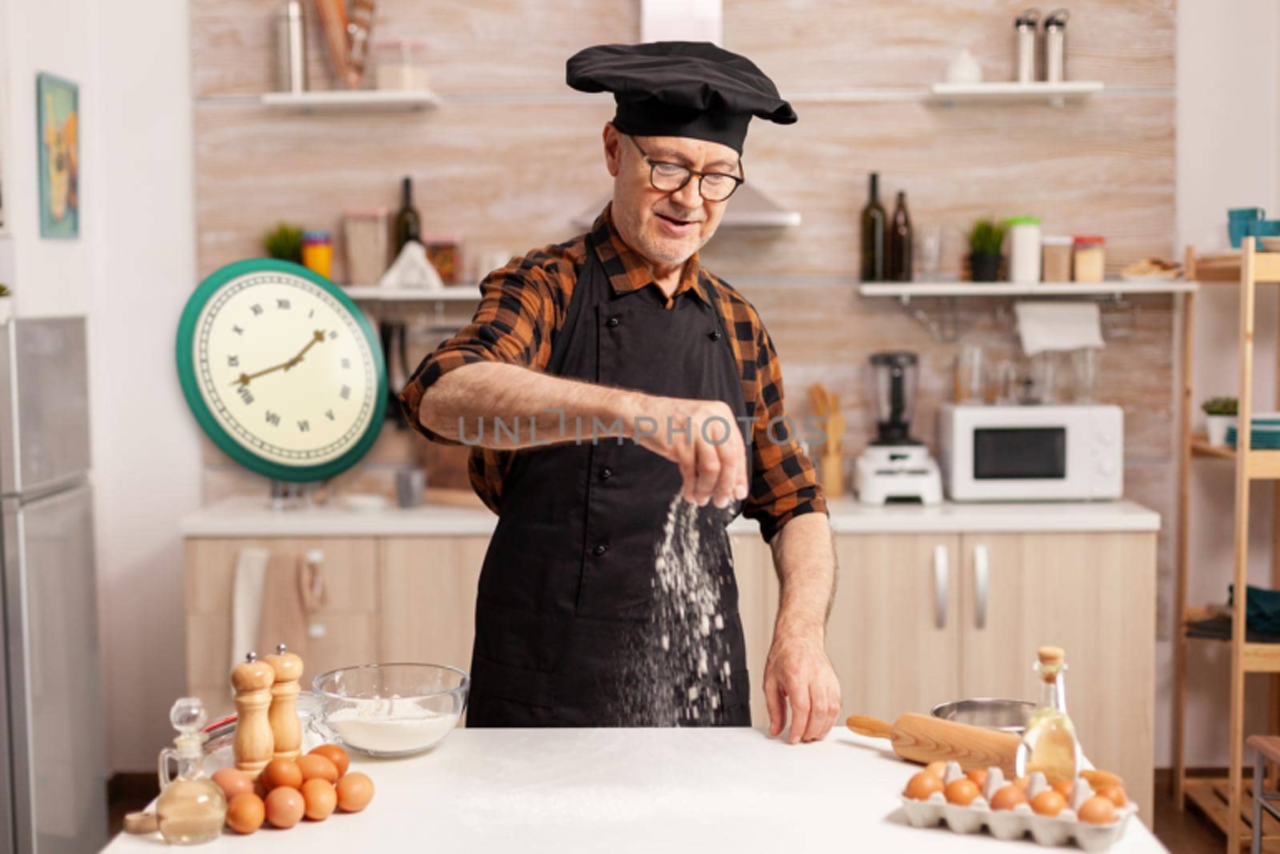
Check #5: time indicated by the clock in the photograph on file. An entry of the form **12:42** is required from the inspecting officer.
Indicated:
**1:42**
